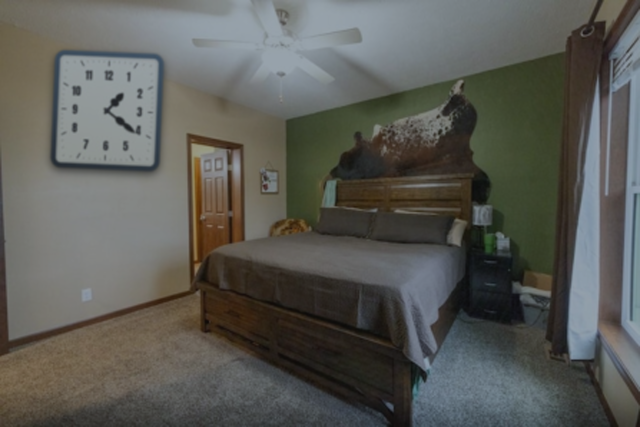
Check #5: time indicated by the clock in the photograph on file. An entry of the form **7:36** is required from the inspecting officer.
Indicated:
**1:21**
